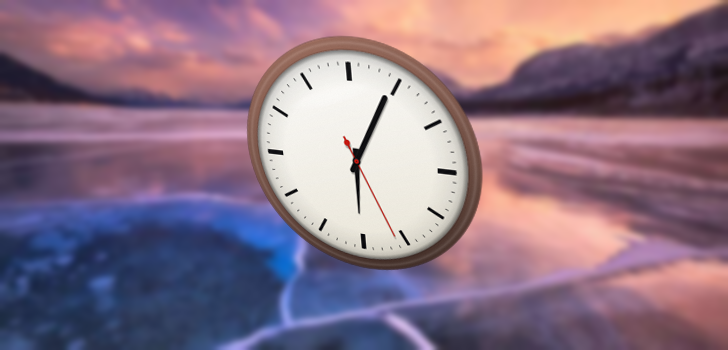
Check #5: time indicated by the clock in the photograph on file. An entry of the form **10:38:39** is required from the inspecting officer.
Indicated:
**6:04:26**
